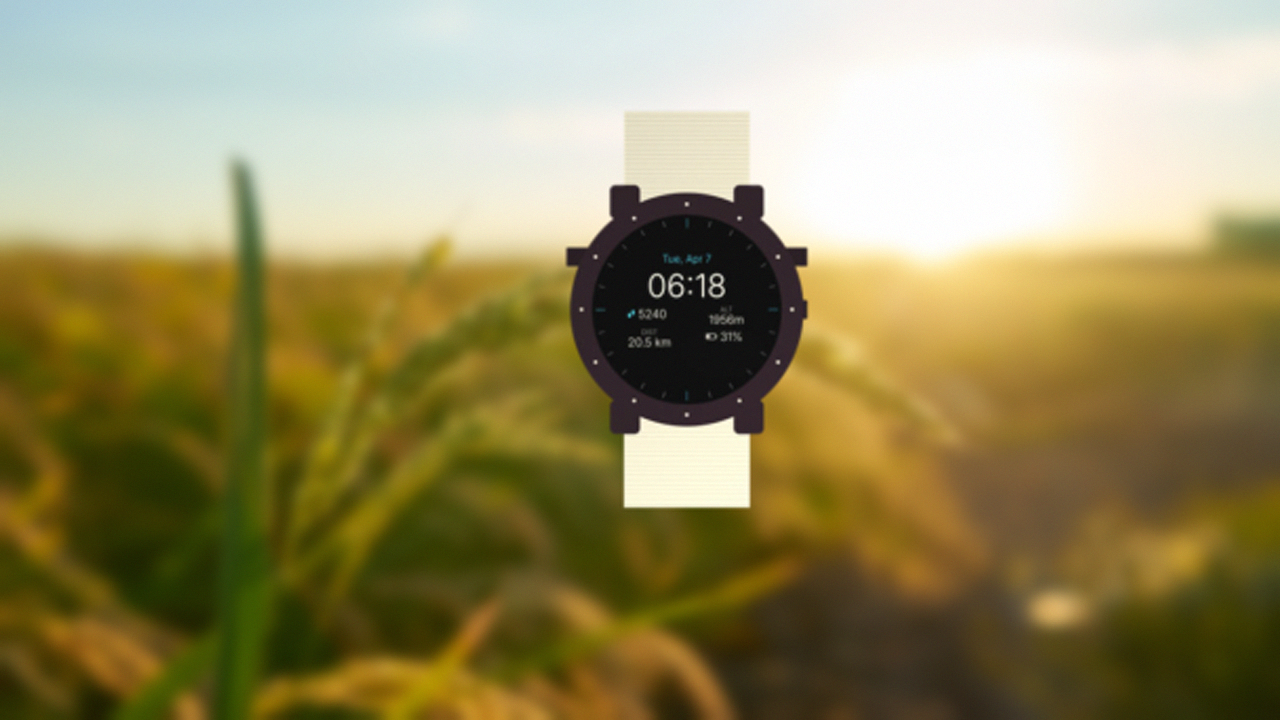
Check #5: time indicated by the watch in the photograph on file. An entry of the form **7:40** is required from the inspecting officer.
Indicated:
**6:18**
